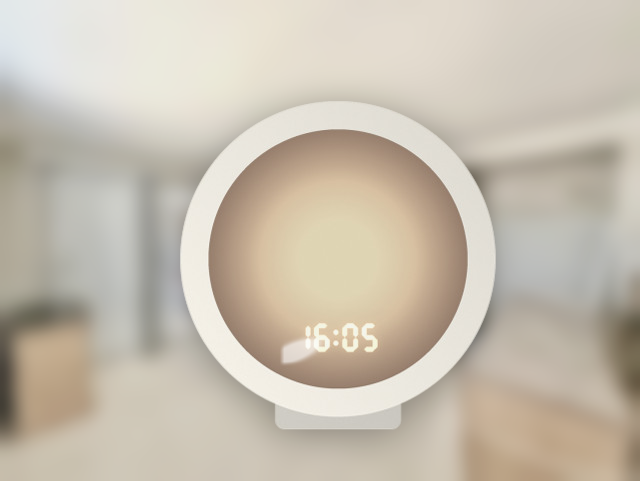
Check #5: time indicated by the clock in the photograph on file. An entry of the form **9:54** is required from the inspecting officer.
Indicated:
**16:05**
